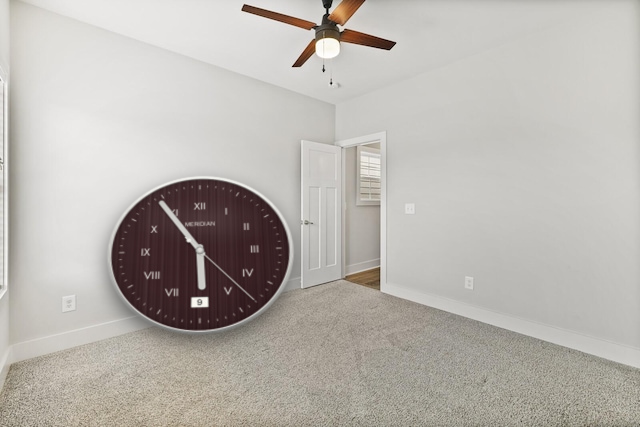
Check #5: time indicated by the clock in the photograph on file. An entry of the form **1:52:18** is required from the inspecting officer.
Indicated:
**5:54:23**
